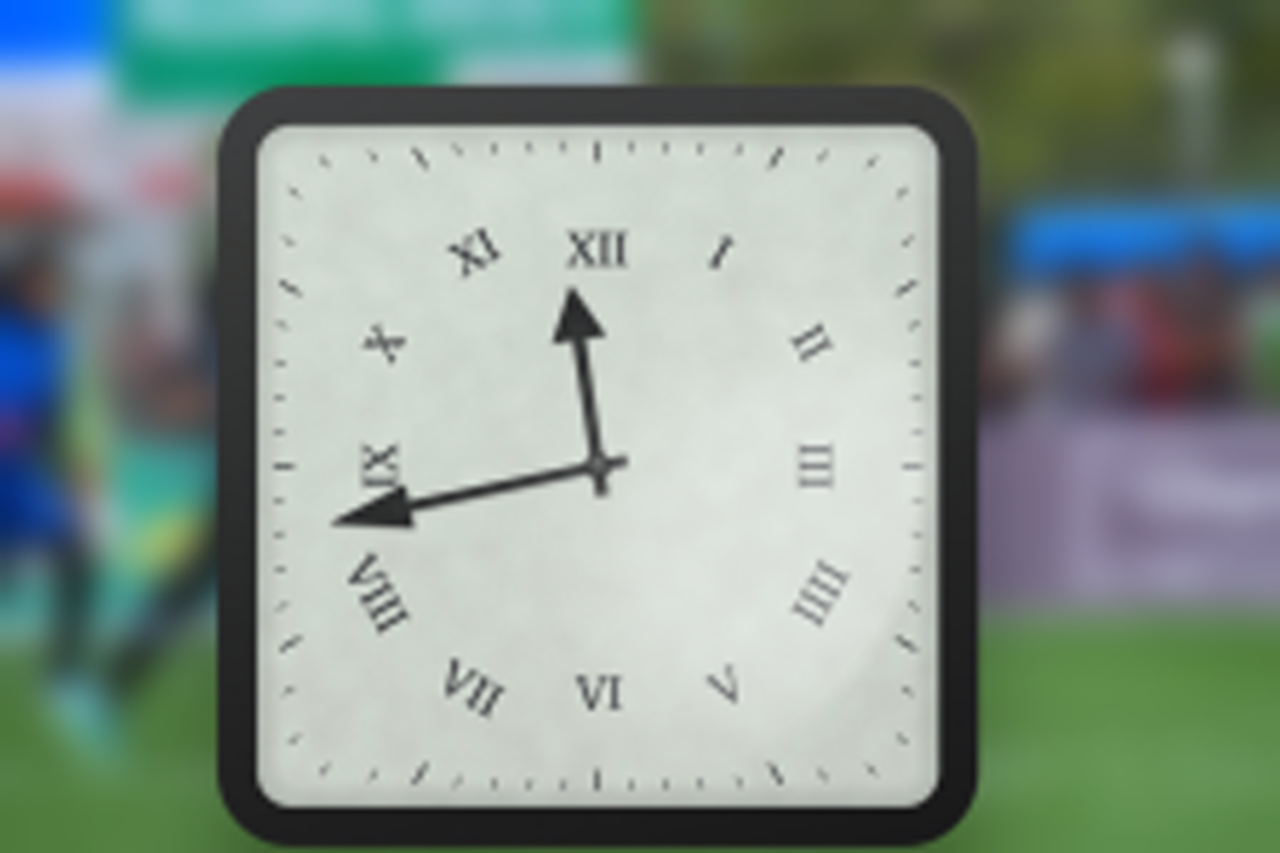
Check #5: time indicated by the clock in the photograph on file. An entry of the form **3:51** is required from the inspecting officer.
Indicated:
**11:43**
